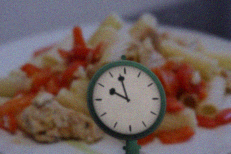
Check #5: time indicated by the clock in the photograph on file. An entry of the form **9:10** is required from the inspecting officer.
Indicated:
**9:58**
